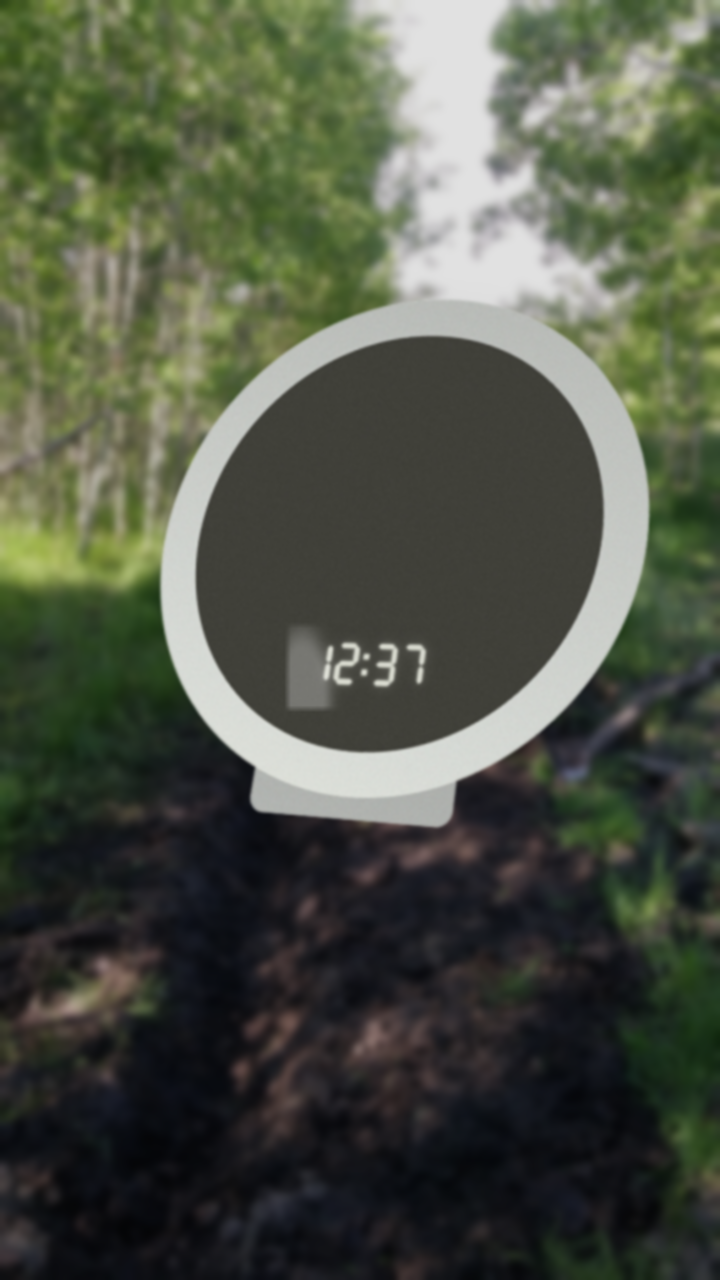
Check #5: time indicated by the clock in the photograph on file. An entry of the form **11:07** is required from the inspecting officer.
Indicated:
**12:37**
